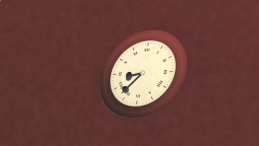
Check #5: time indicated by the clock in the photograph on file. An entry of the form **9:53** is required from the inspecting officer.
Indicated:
**8:37**
